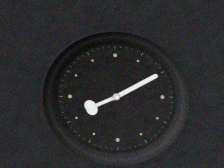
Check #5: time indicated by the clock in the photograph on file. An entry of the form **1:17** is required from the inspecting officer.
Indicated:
**8:10**
